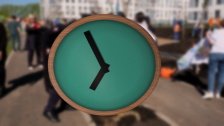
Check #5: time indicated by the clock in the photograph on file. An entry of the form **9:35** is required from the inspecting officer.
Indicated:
**6:56**
